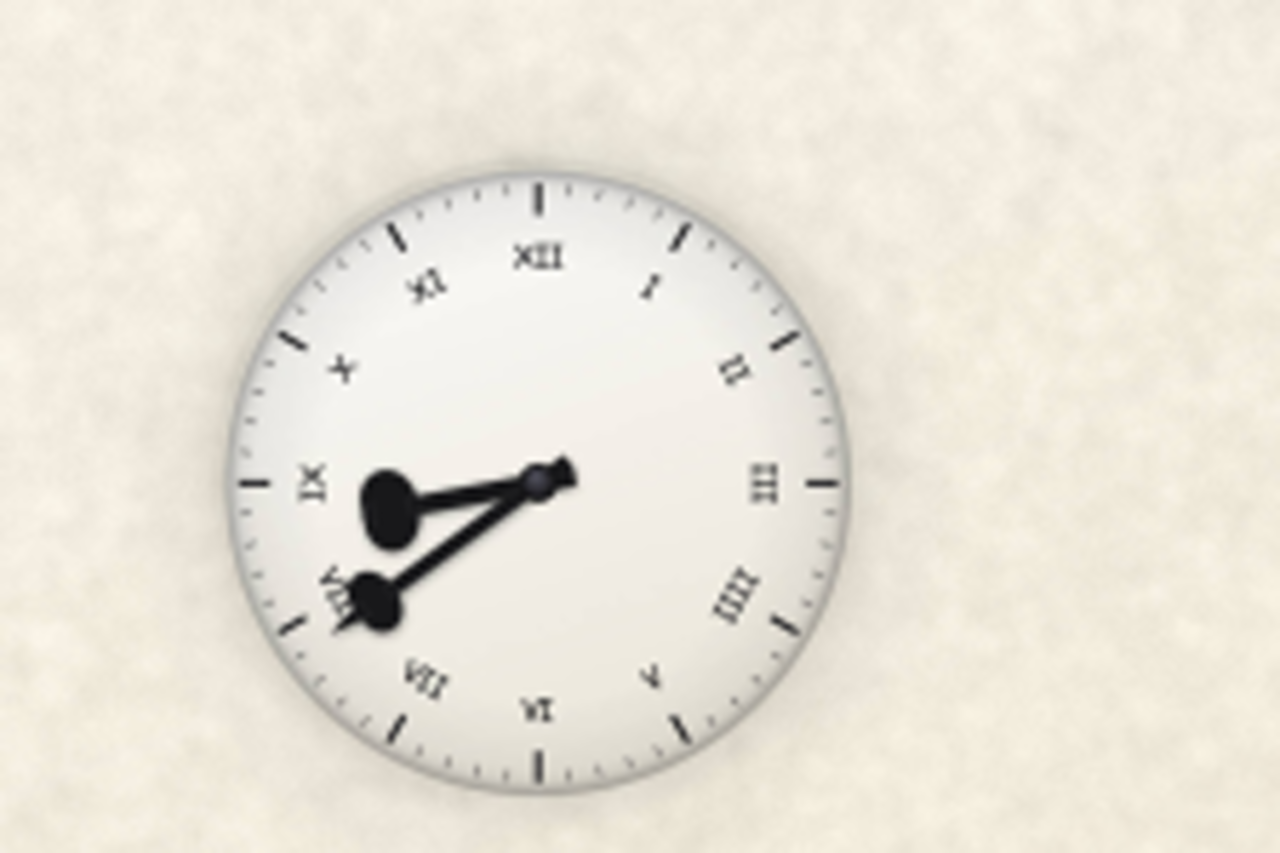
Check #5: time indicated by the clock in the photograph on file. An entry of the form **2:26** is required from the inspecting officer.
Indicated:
**8:39**
